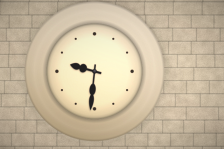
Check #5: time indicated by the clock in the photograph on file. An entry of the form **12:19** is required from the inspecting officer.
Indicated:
**9:31**
